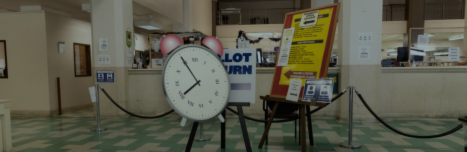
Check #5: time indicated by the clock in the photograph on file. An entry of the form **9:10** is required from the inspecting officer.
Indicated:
**7:55**
